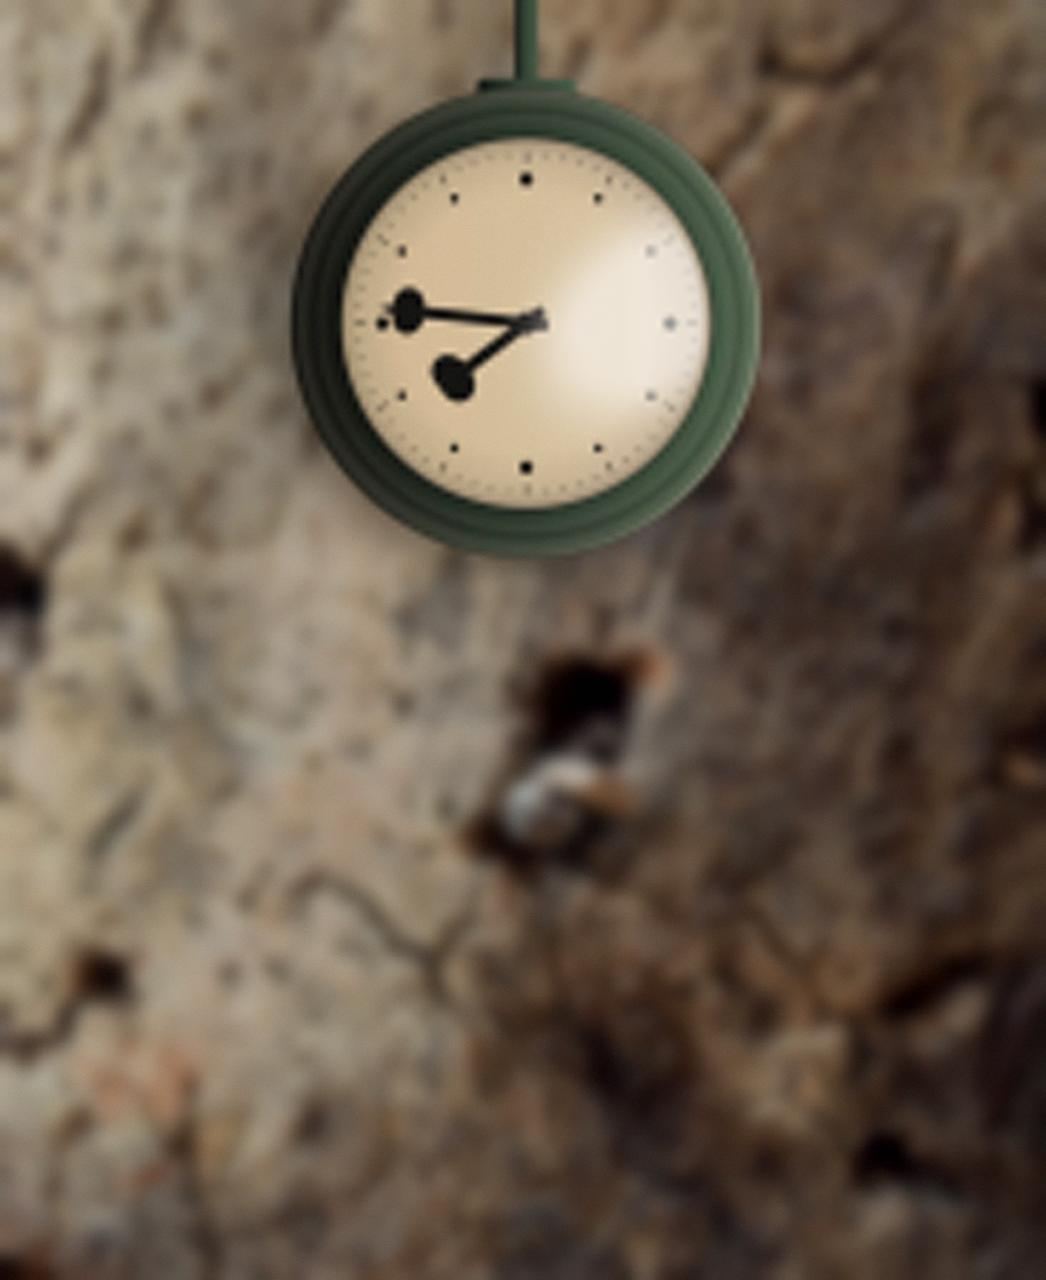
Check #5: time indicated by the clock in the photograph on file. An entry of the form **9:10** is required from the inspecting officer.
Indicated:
**7:46**
